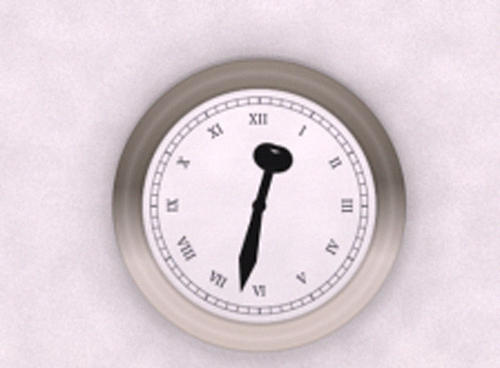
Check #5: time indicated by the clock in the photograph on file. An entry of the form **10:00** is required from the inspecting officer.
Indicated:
**12:32**
